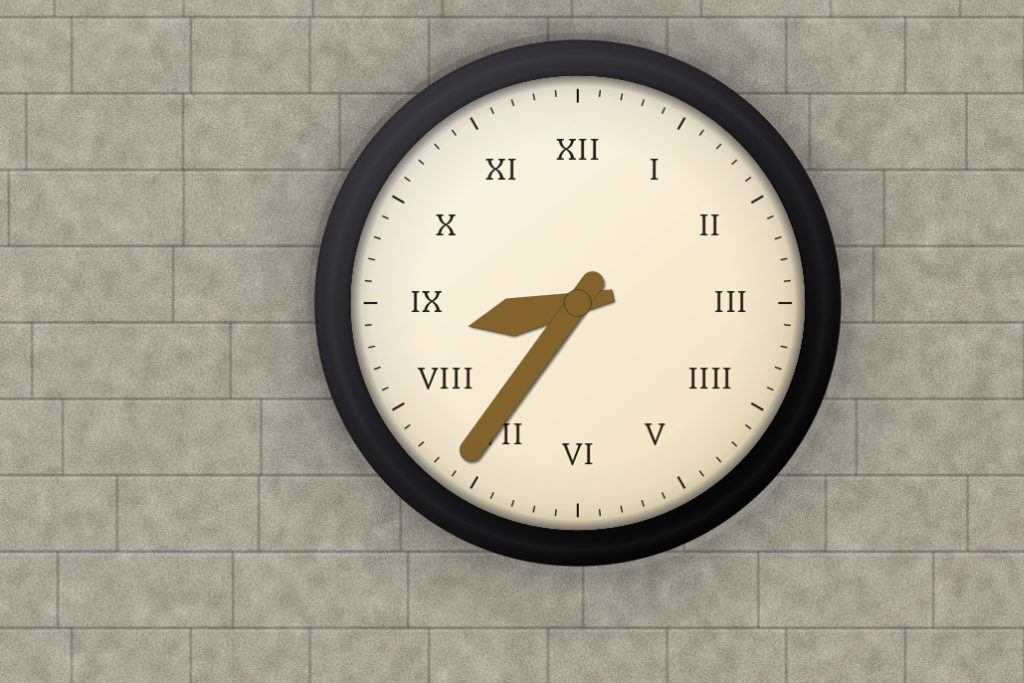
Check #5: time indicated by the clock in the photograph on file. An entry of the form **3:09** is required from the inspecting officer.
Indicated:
**8:36**
